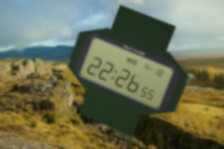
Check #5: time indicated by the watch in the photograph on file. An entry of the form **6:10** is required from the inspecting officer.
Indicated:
**22:26**
